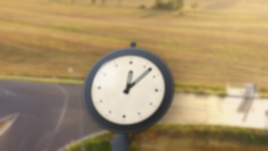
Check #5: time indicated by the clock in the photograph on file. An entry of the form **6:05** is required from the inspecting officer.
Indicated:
**12:07**
